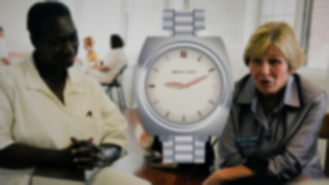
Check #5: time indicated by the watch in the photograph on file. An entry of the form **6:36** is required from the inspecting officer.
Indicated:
**9:11**
